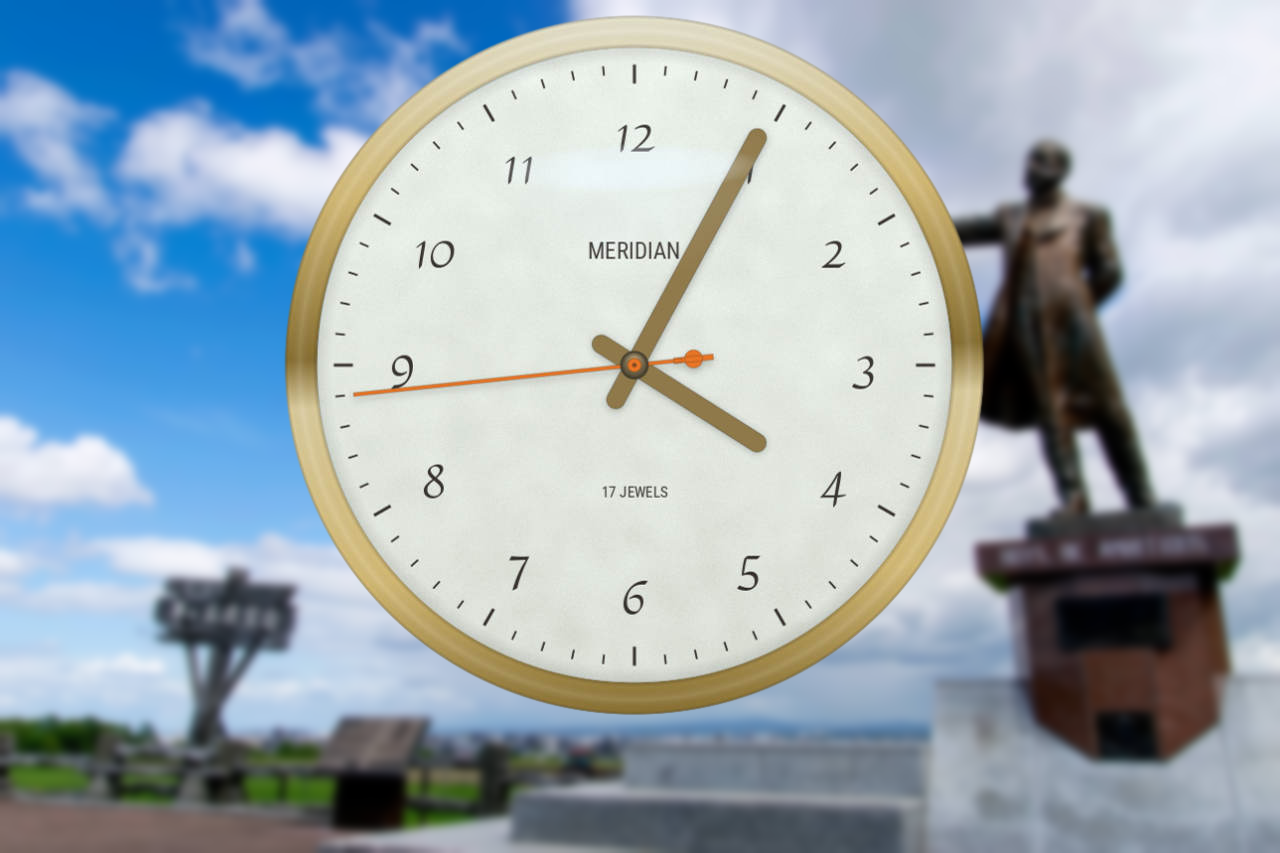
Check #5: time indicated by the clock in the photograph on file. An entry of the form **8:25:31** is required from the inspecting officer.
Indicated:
**4:04:44**
